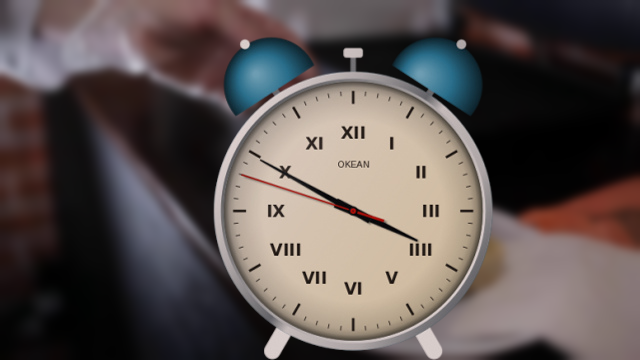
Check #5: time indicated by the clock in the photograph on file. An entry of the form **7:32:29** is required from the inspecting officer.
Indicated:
**3:49:48**
